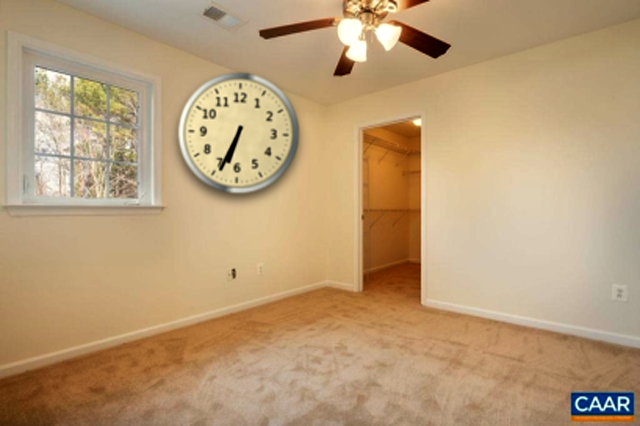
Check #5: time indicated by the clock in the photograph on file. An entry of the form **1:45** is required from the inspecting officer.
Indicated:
**6:34**
